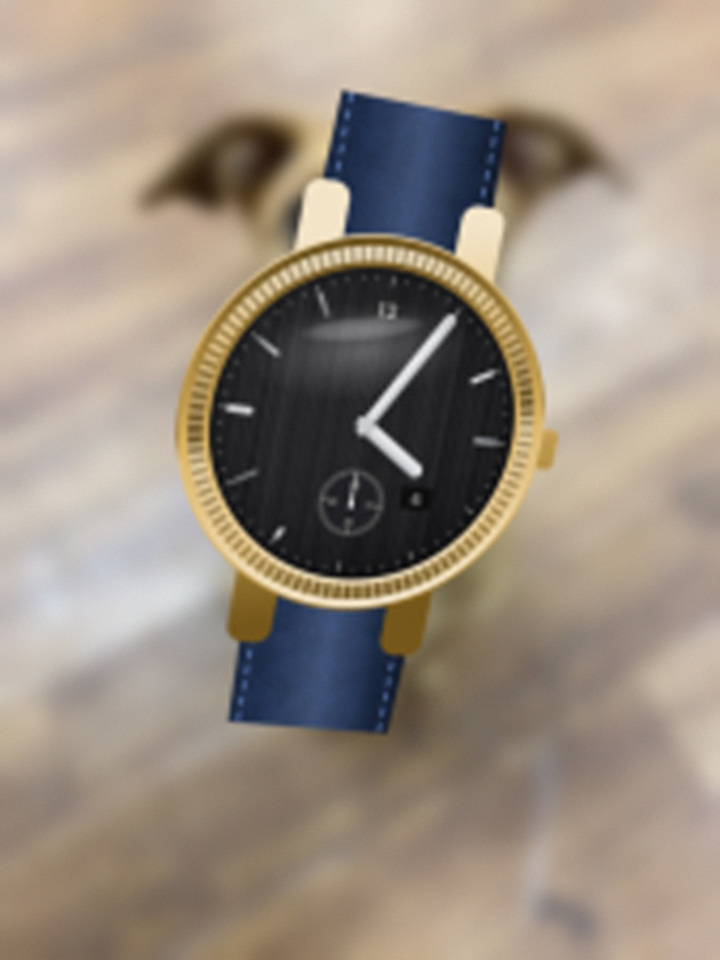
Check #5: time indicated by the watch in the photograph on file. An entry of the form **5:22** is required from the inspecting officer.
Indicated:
**4:05**
